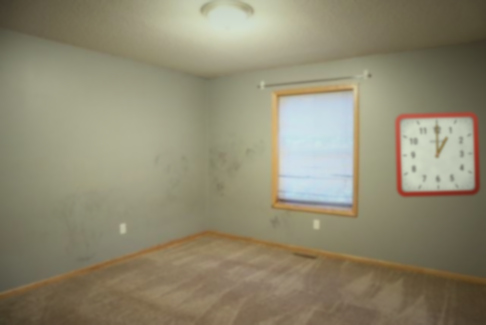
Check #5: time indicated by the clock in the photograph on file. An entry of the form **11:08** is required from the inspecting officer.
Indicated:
**1:00**
